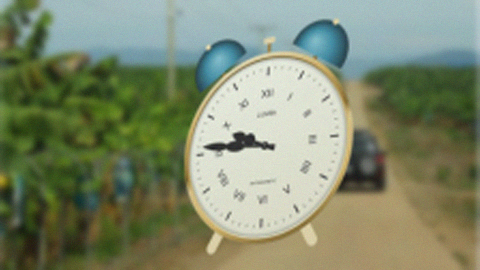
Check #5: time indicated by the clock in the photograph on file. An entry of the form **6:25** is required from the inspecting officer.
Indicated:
**9:46**
